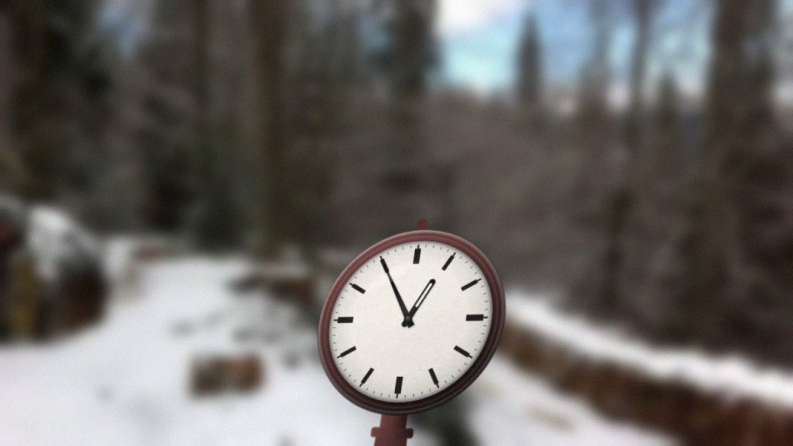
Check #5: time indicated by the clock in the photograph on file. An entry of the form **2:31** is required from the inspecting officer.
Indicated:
**12:55**
